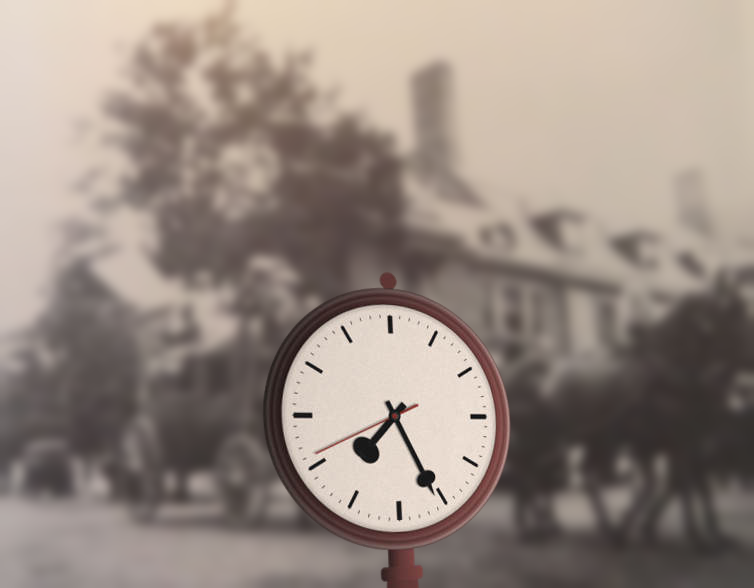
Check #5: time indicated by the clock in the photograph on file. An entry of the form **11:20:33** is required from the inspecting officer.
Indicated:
**7:25:41**
